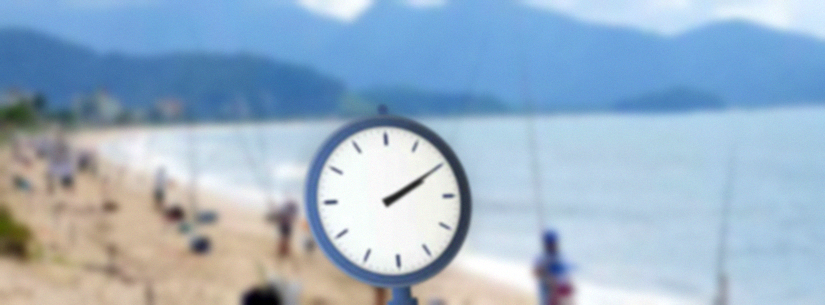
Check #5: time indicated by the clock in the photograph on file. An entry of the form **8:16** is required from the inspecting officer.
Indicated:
**2:10**
